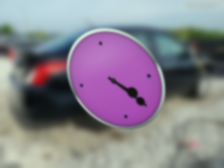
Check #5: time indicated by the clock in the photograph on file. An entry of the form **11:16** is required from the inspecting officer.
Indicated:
**4:23**
